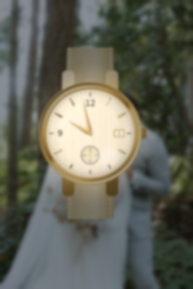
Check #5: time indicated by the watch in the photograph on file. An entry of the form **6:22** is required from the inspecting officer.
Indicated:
**9:58**
